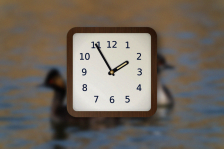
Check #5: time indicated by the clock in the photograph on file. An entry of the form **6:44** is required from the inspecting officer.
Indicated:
**1:55**
